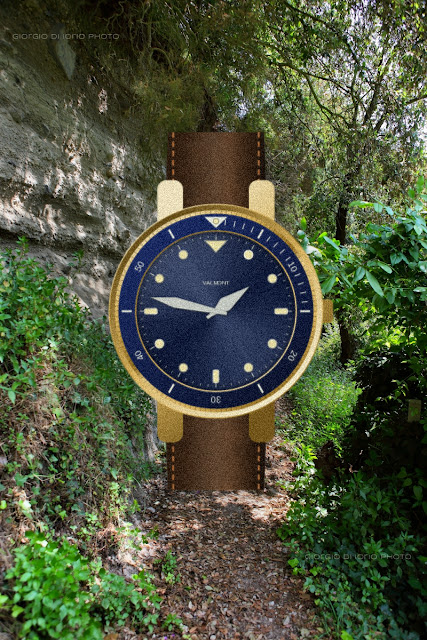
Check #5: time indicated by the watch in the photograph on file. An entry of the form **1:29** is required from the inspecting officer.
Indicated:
**1:47**
